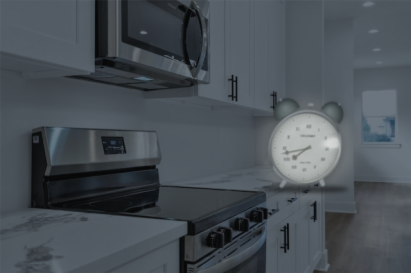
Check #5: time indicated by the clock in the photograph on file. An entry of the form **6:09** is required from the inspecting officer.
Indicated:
**7:43**
